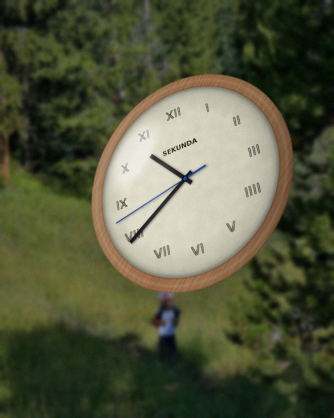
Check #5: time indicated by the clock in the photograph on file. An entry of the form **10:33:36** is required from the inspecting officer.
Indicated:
**10:39:43**
